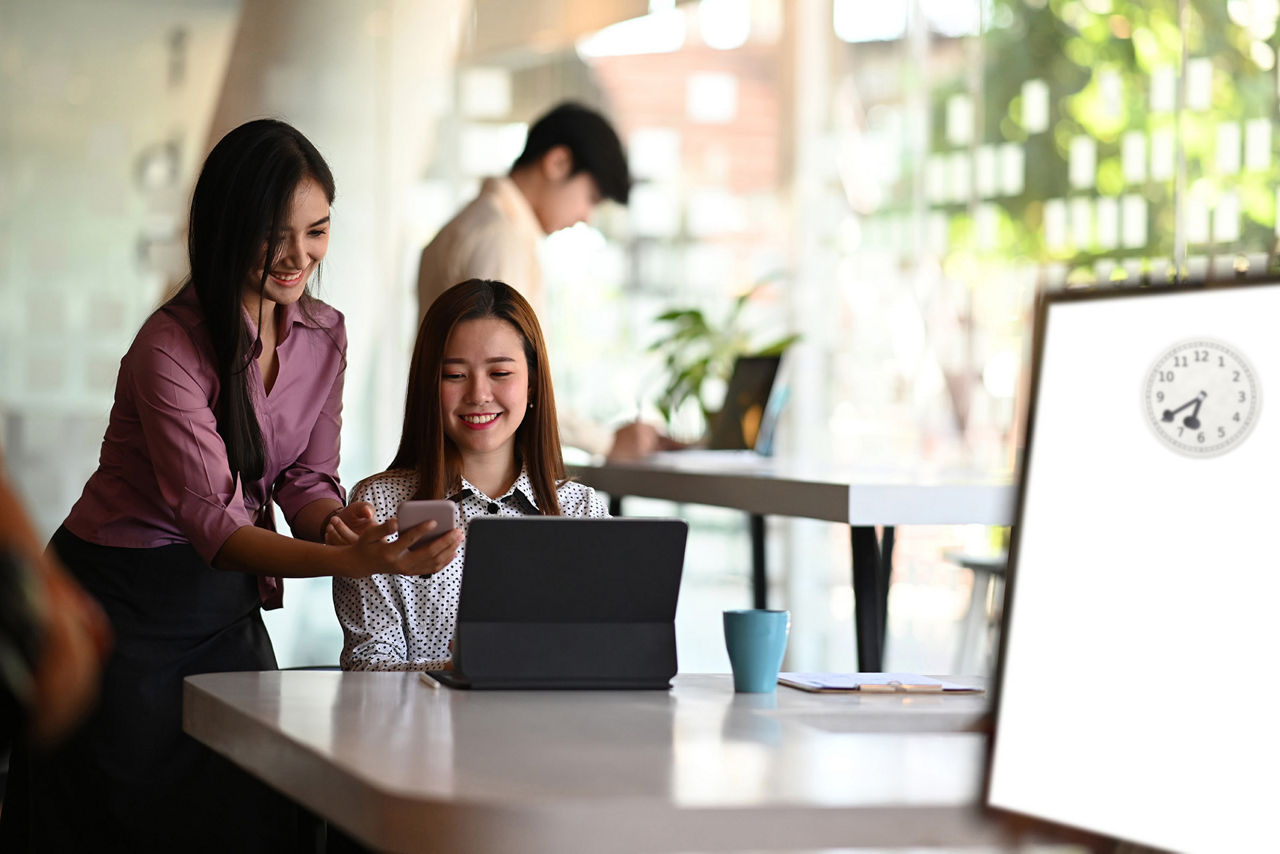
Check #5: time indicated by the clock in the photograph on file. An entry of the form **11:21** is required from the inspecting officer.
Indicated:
**6:40**
